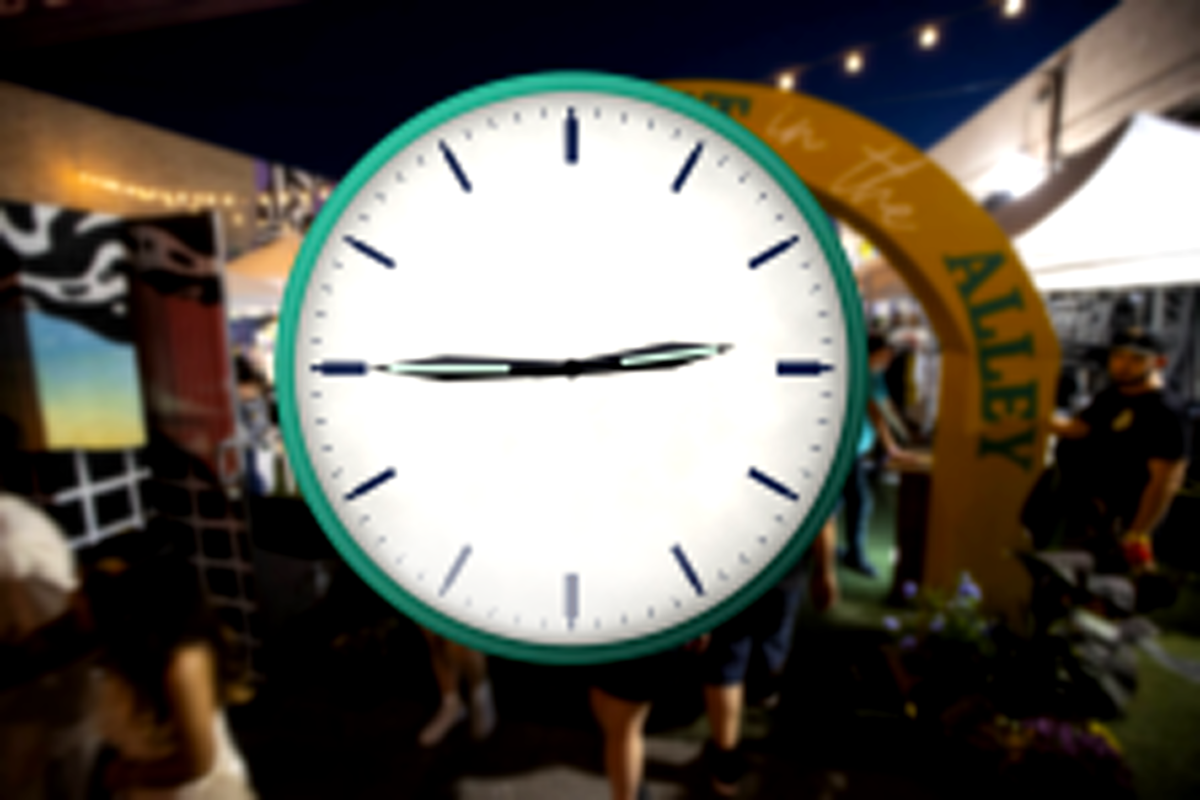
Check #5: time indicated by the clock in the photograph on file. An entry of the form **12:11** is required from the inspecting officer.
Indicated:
**2:45**
